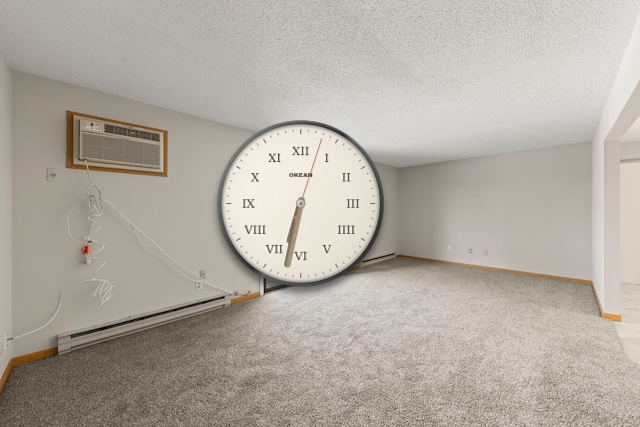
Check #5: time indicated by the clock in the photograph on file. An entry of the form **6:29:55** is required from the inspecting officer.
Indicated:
**6:32:03**
